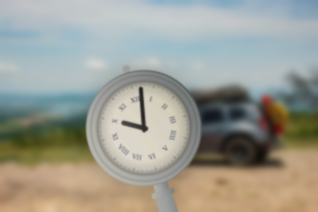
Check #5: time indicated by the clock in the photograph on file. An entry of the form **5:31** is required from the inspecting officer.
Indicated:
**10:02**
